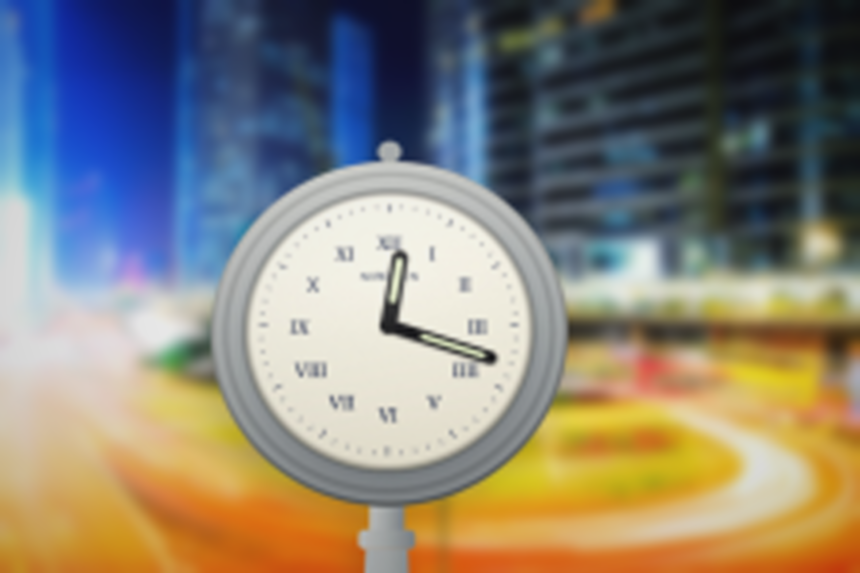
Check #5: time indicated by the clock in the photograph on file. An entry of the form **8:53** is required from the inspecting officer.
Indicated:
**12:18**
